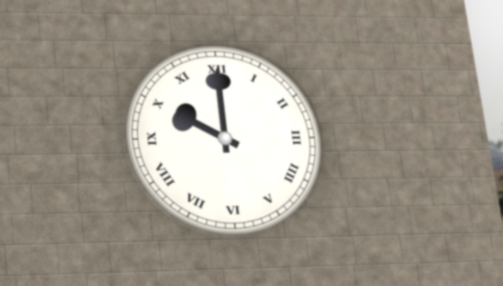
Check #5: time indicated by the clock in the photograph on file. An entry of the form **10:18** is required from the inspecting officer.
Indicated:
**10:00**
